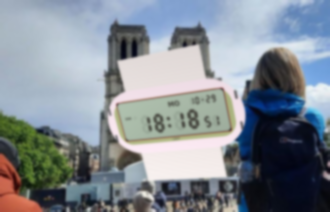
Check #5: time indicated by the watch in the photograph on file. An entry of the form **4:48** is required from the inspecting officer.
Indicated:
**18:18**
